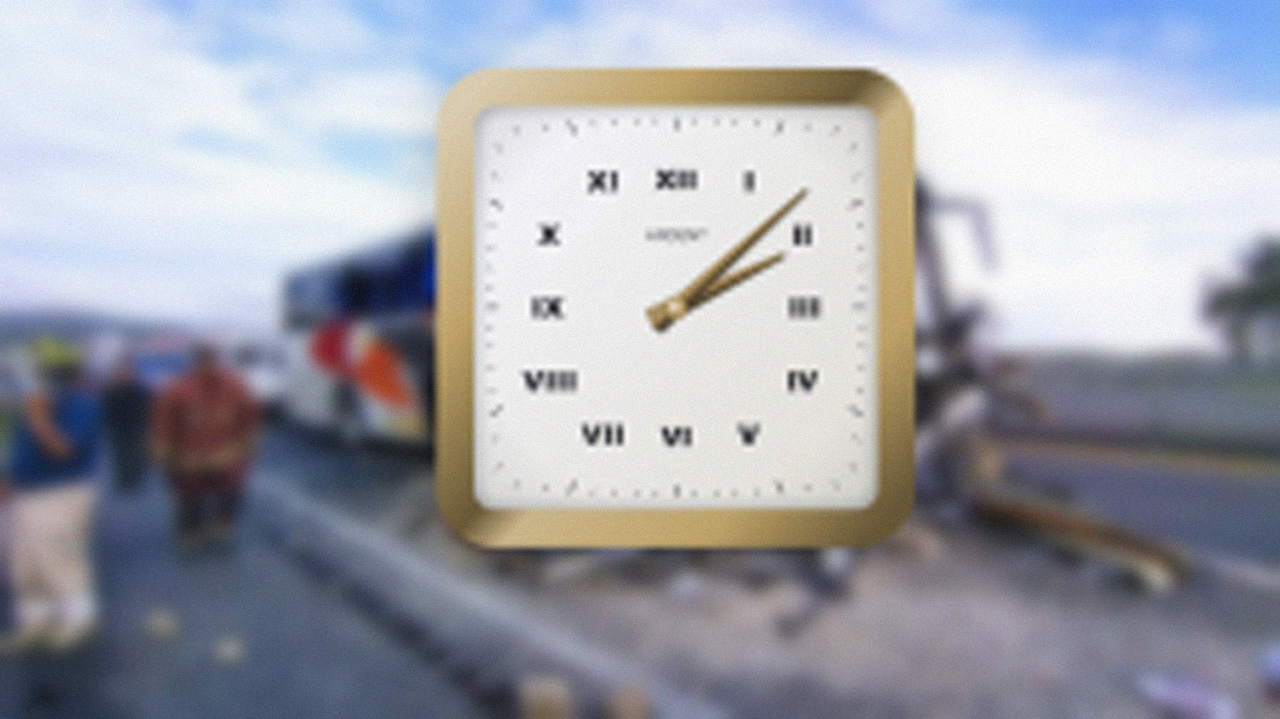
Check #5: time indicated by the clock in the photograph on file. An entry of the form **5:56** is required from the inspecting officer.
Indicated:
**2:08**
